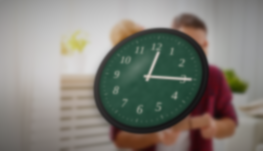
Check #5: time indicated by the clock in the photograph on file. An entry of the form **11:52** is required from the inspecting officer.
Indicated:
**12:15**
